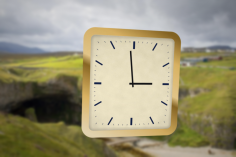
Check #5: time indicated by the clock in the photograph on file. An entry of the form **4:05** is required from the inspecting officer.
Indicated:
**2:59**
